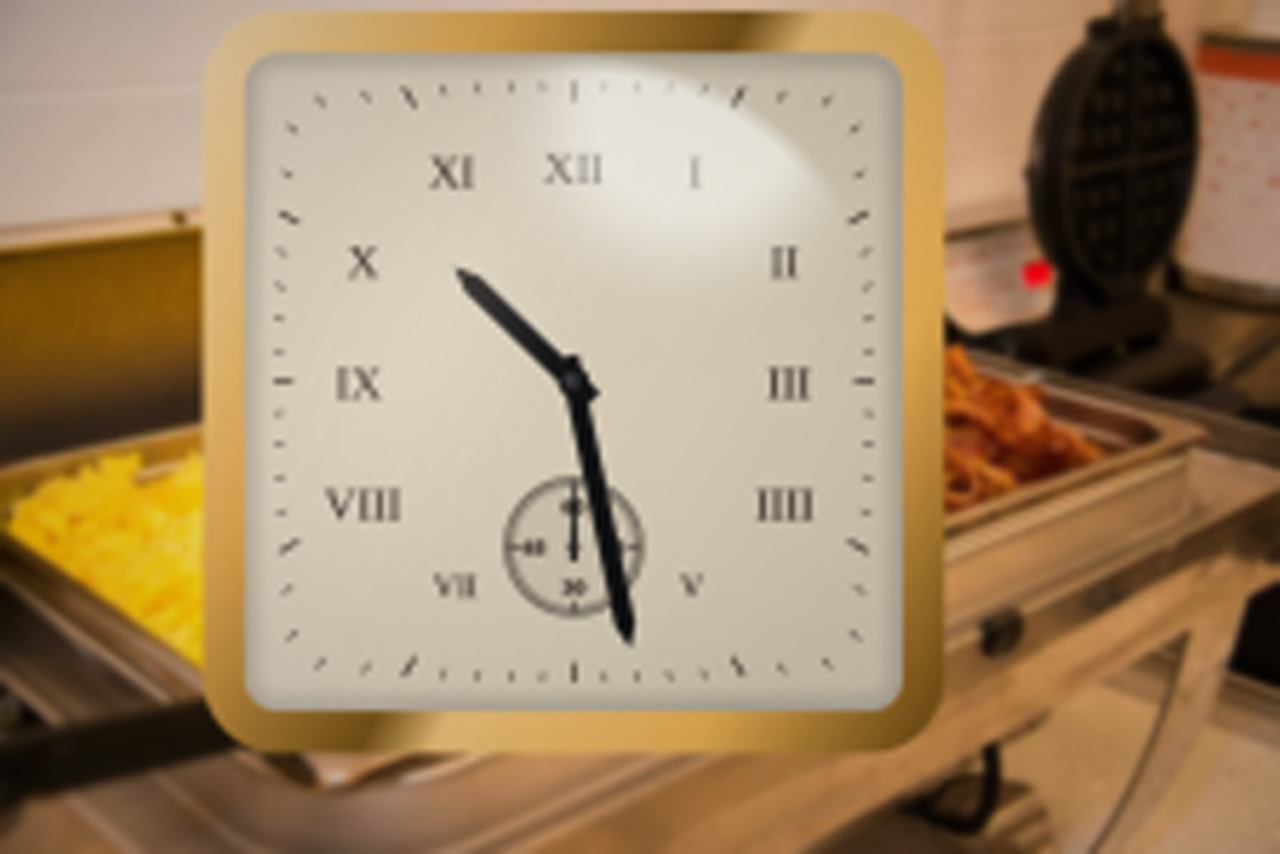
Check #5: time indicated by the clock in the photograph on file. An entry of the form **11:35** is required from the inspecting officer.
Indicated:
**10:28**
